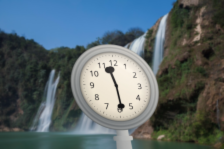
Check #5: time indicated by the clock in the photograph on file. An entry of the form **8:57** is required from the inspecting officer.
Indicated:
**11:29**
